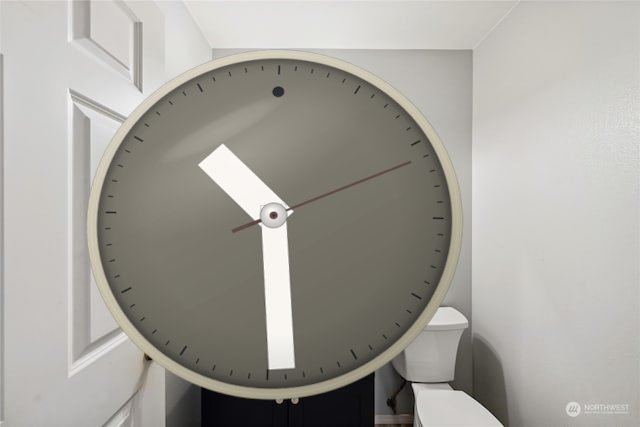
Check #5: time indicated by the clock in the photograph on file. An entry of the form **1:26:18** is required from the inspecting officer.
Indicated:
**10:29:11**
